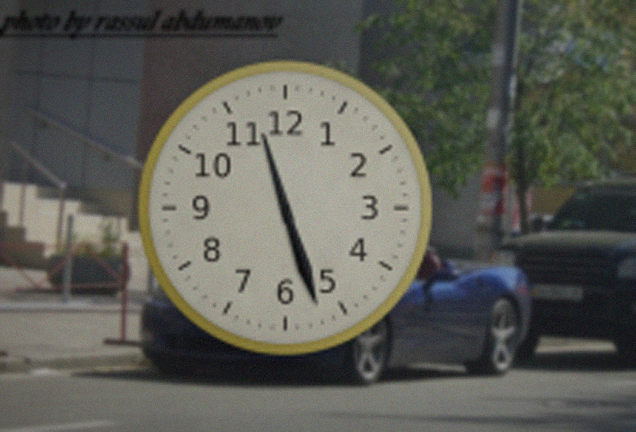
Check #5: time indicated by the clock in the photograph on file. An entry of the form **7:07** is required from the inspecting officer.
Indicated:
**11:27**
